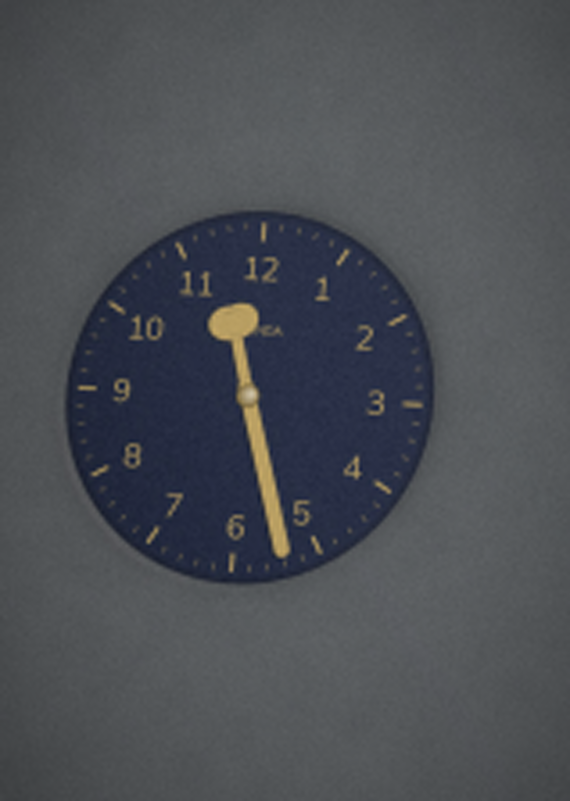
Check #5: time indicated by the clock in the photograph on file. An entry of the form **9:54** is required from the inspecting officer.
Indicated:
**11:27**
